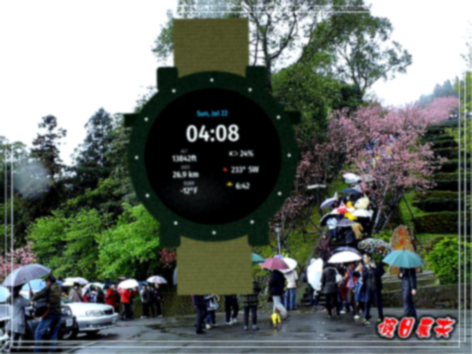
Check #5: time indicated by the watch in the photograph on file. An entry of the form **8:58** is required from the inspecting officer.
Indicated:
**4:08**
